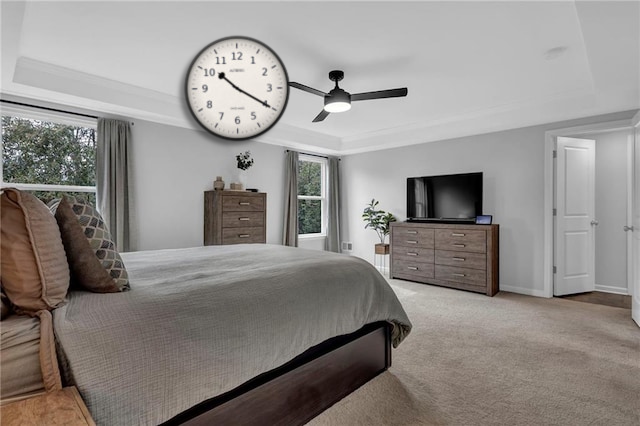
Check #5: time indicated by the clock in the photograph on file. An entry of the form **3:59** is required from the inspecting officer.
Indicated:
**10:20**
